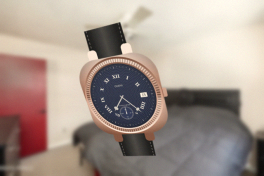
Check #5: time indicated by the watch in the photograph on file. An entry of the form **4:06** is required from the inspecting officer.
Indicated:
**7:23**
